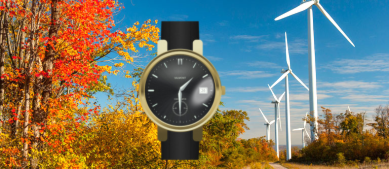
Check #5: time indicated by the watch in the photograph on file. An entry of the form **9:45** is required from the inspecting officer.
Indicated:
**1:30**
